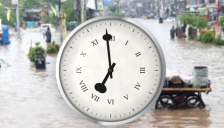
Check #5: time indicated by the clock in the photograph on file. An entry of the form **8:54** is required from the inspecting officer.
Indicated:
**6:59**
